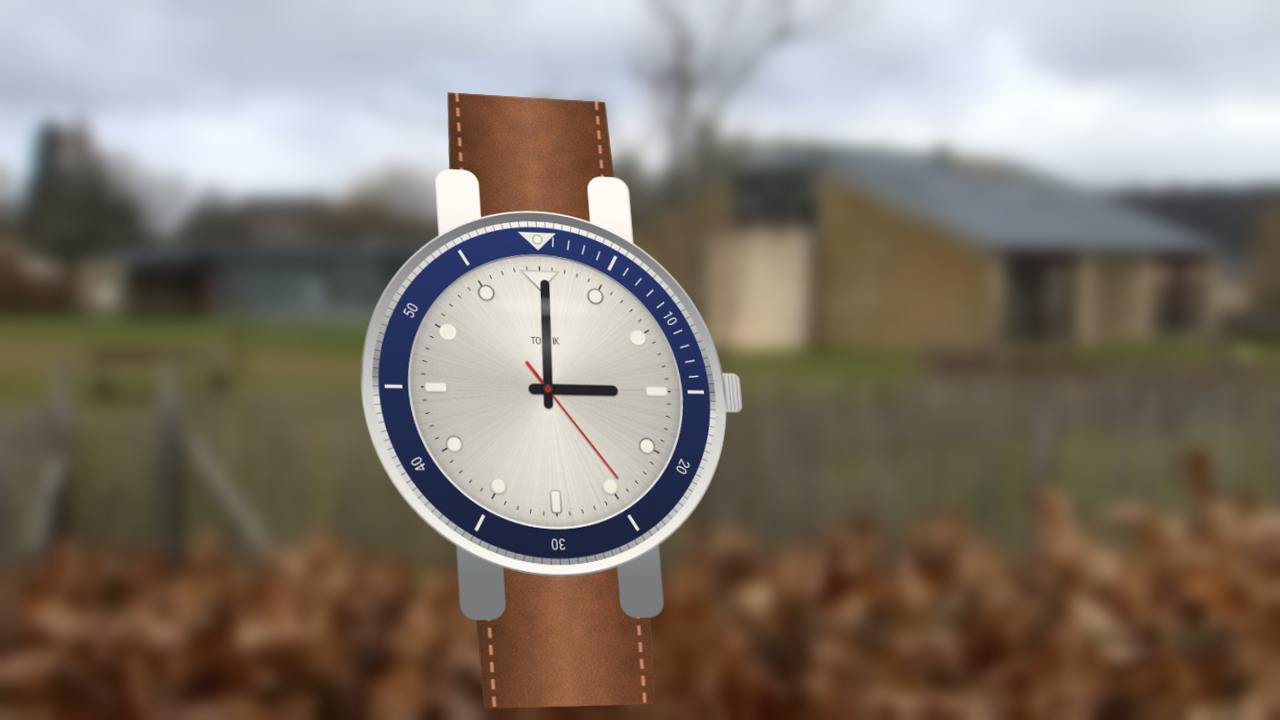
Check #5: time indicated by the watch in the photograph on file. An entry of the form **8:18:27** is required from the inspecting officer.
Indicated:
**3:00:24**
